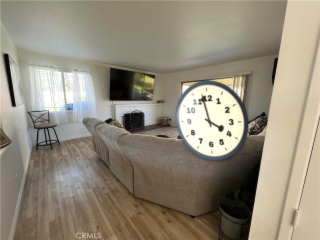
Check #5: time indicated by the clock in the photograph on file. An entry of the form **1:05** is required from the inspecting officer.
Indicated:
**3:58**
